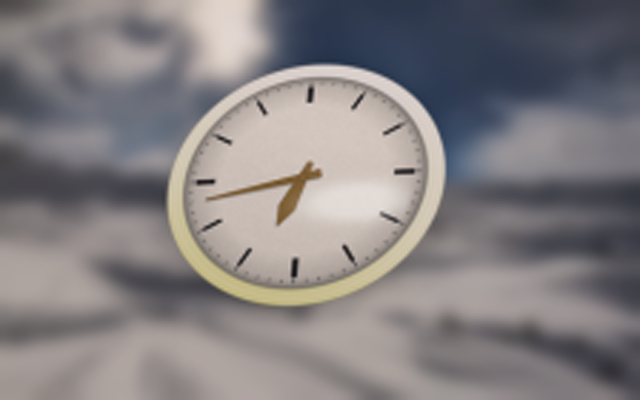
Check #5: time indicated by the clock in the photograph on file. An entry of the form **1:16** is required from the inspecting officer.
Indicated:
**6:43**
